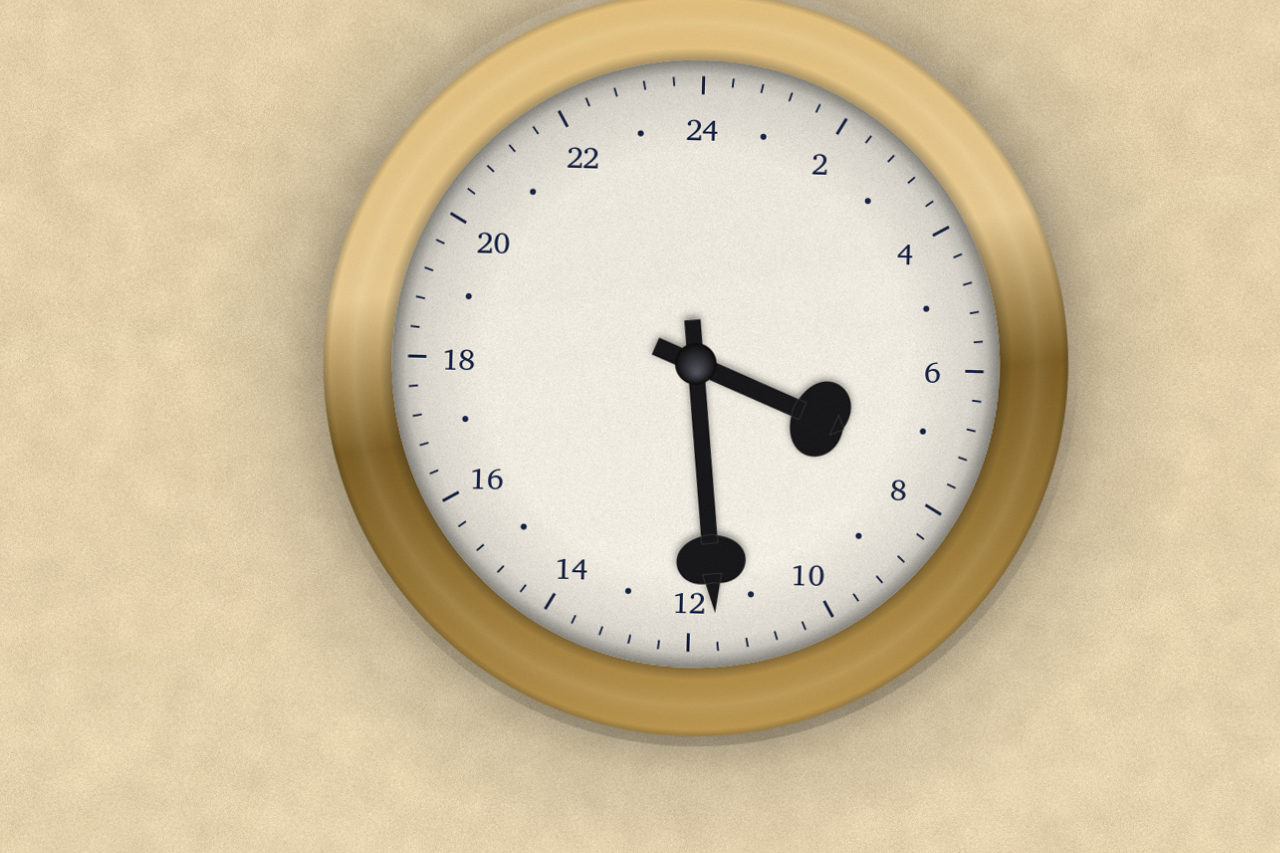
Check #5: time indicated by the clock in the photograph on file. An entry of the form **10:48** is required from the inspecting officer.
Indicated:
**7:29**
